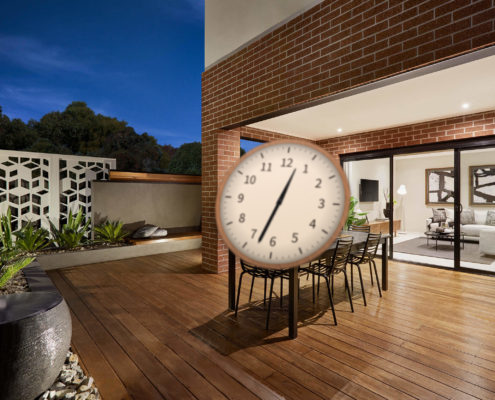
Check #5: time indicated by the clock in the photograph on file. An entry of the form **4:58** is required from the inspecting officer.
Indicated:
**12:33**
